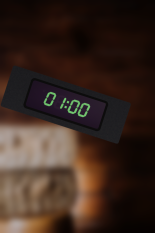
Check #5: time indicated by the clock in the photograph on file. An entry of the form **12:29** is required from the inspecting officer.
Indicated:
**1:00**
